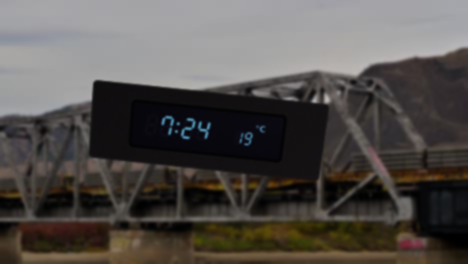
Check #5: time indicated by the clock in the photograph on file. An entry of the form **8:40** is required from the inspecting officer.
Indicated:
**7:24**
